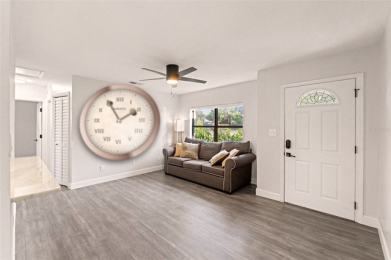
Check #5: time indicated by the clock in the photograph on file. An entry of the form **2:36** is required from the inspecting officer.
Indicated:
**1:55**
